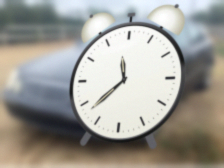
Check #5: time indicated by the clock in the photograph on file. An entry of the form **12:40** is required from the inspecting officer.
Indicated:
**11:38**
